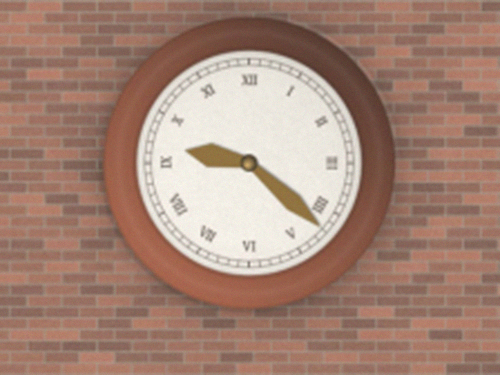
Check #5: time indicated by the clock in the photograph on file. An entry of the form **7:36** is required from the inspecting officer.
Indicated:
**9:22**
